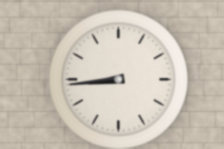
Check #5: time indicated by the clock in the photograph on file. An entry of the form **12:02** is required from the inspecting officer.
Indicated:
**8:44**
